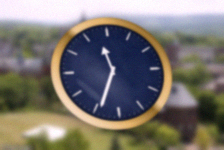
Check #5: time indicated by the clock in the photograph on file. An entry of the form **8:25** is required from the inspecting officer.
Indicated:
**11:34**
